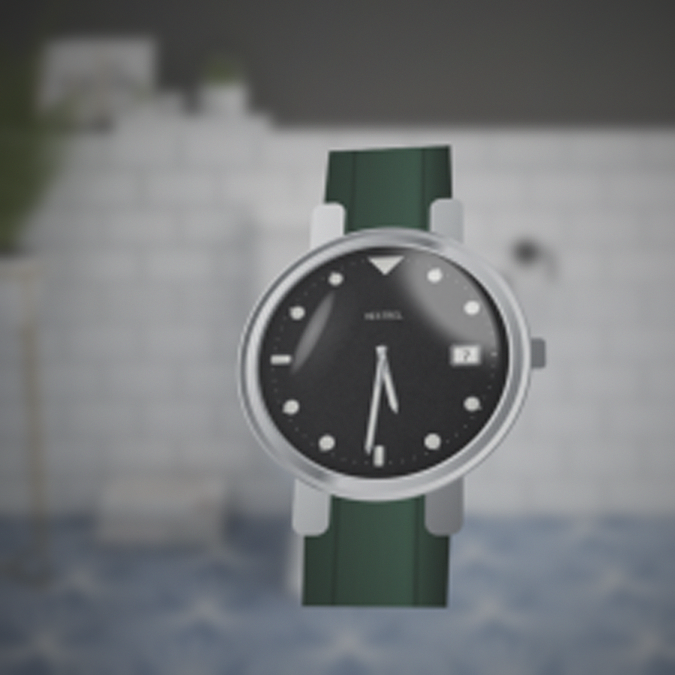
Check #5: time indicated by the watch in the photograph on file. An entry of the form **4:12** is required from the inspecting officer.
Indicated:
**5:31**
